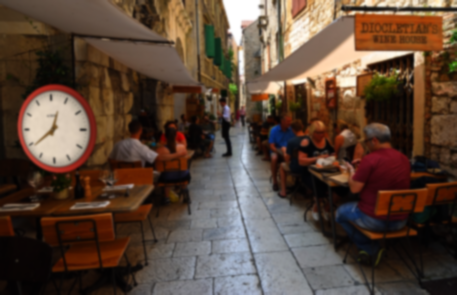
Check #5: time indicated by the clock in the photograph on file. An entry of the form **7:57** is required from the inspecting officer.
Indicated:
**12:39**
